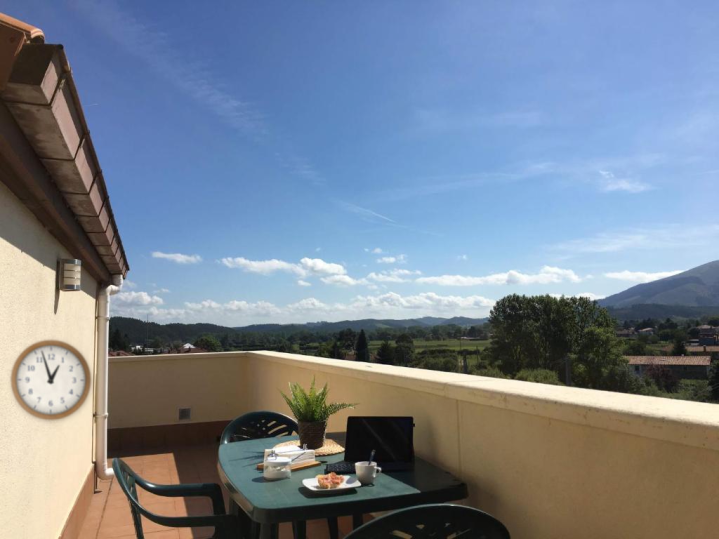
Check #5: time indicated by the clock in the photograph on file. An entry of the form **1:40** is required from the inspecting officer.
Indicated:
**12:57**
